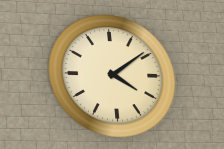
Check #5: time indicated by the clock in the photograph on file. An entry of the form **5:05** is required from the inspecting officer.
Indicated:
**4:09**
